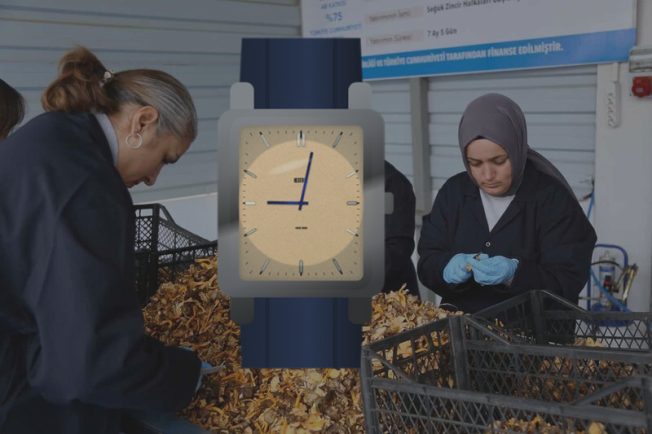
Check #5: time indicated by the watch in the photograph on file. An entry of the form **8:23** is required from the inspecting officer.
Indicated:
**9:02**
